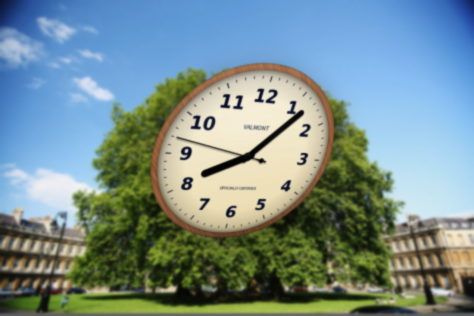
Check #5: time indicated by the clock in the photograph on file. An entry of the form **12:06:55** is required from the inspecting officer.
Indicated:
**8:06:47**
